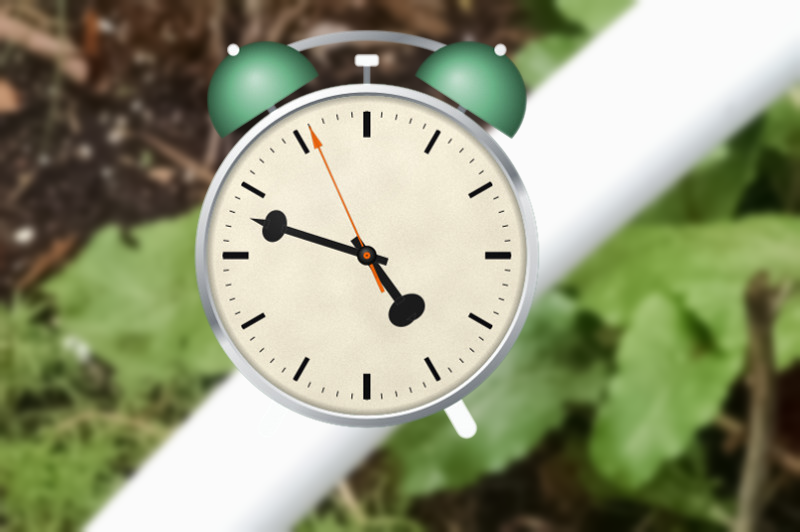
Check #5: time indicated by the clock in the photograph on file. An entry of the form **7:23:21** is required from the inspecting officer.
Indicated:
**4:47:56**
